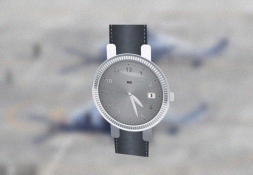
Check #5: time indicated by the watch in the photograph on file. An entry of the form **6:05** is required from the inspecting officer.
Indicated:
**4:27**
